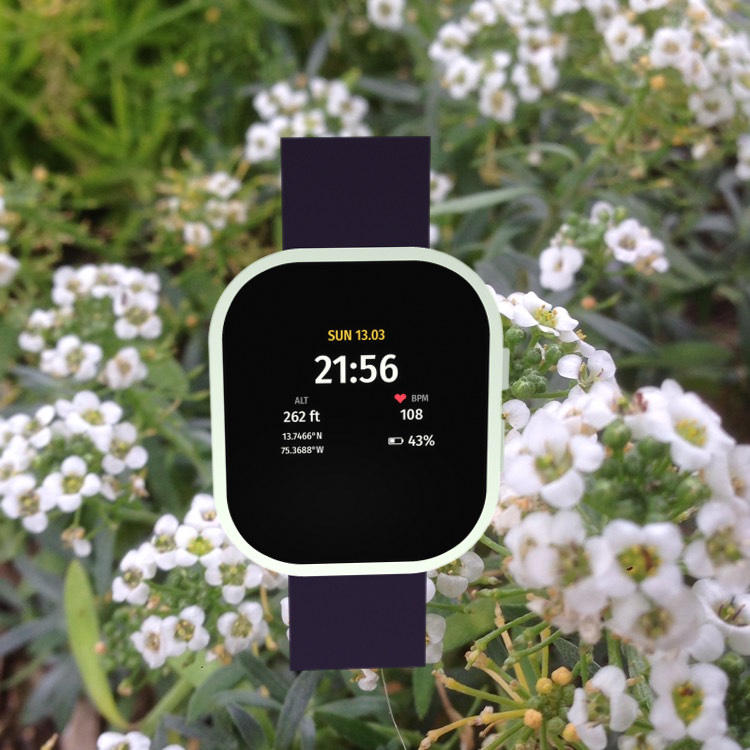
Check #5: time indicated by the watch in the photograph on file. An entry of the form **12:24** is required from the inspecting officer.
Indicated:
**21:56**
